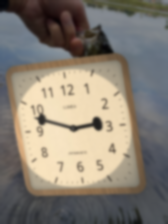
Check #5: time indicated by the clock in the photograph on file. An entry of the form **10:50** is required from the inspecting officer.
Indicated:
**2:48**
